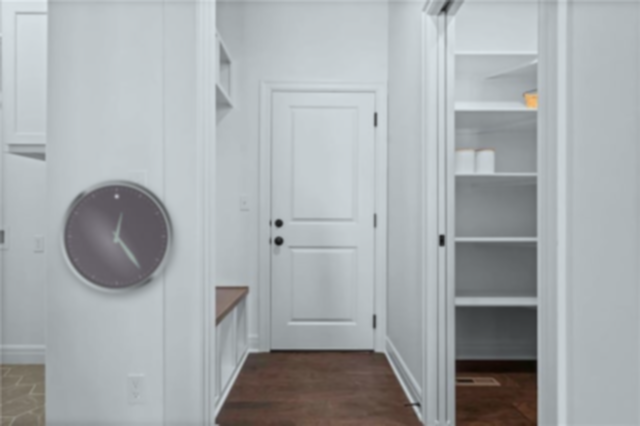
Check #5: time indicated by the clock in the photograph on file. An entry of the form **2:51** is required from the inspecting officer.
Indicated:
**12:24**
